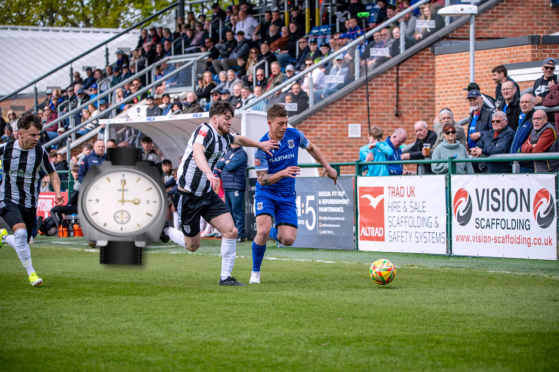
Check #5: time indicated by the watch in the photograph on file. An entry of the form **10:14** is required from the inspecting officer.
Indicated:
**3:00**
